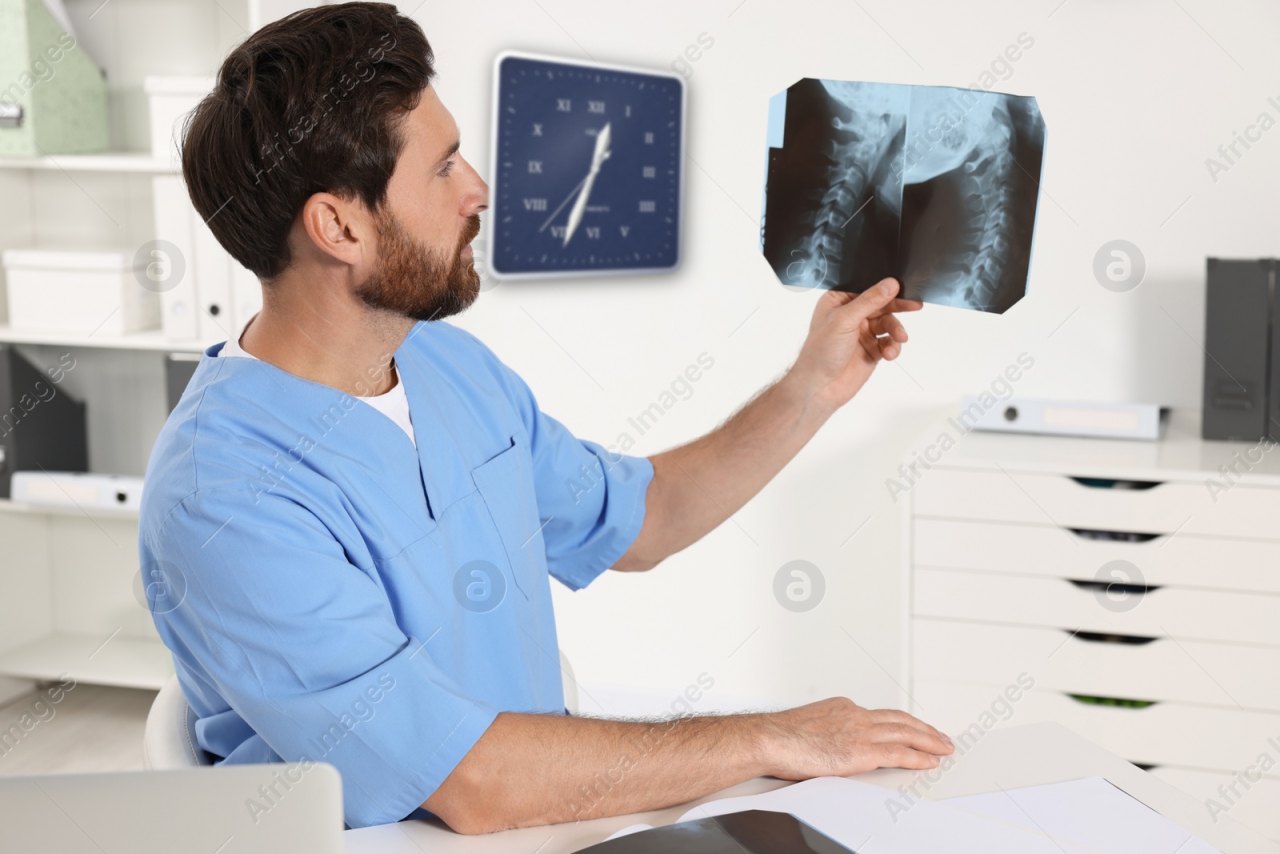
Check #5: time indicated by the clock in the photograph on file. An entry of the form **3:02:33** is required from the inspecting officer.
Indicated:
**12:33:37**
